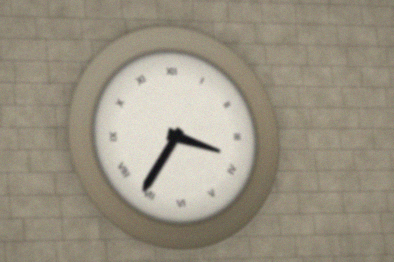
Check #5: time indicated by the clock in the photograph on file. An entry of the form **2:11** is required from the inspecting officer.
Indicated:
**3:36**
